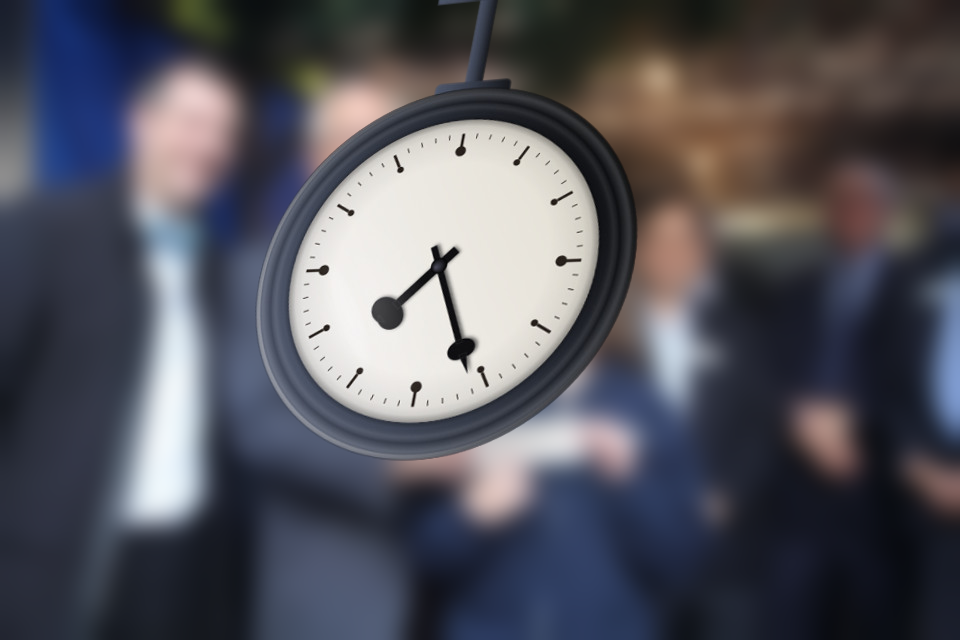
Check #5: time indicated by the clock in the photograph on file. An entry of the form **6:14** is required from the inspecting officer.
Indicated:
**7:26**
